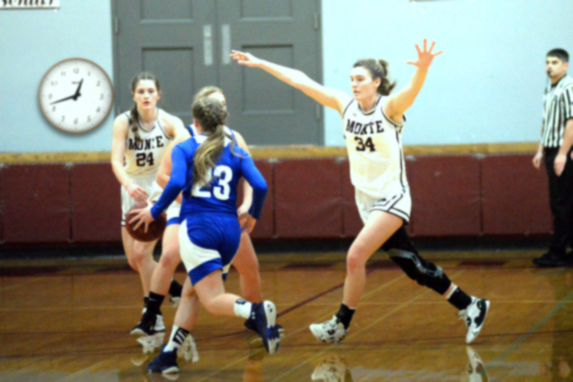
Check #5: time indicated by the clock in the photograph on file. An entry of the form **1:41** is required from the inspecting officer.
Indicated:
**12:42**
